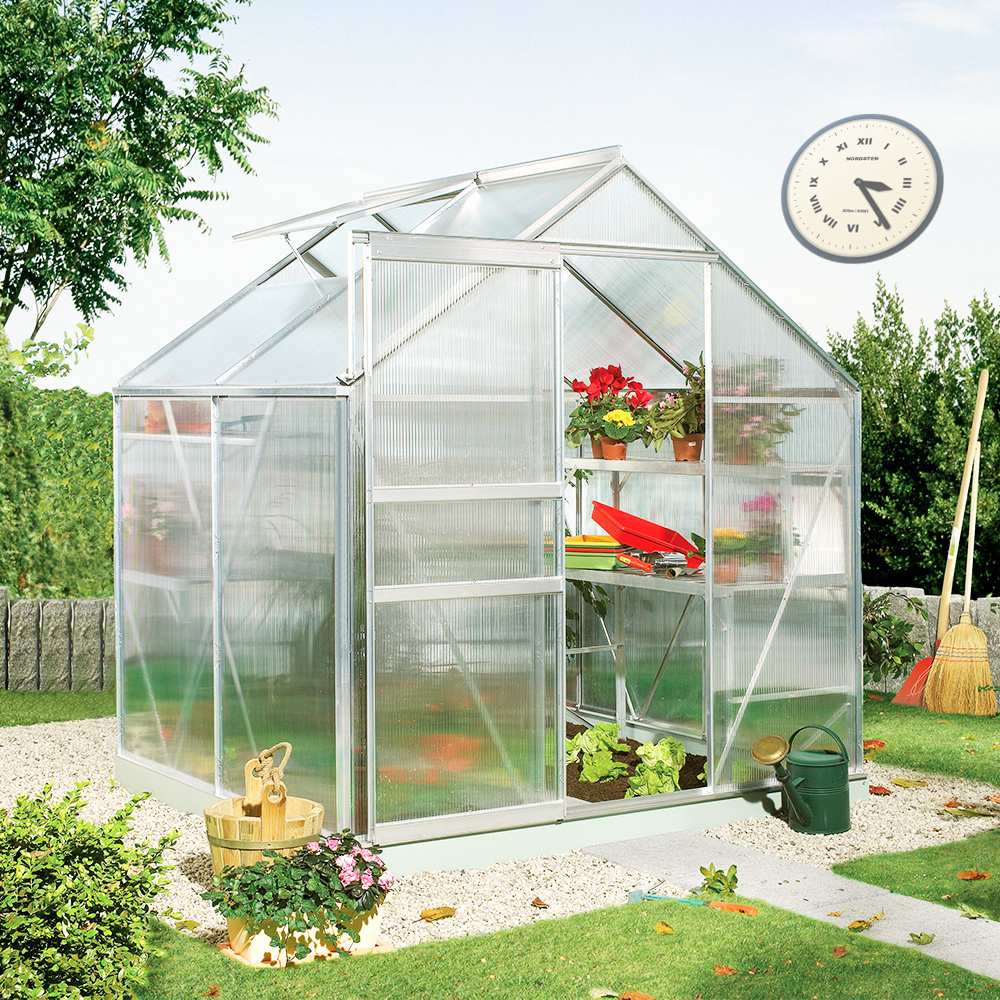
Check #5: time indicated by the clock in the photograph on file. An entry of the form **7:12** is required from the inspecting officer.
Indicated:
**3:24**
